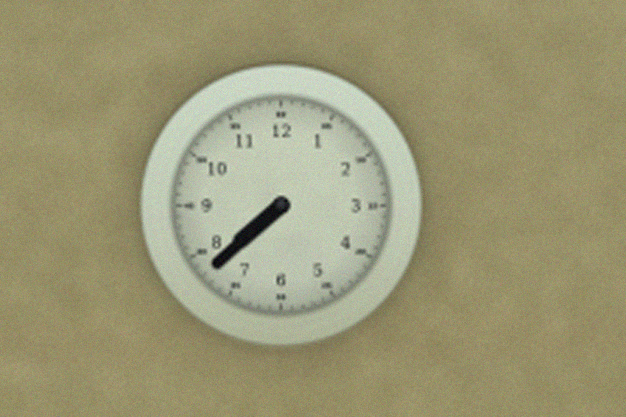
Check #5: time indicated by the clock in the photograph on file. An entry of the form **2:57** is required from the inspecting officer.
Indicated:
**7:38**
